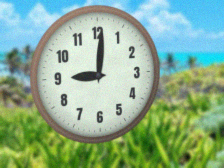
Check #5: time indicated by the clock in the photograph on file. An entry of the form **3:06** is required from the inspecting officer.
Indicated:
**9:01**
